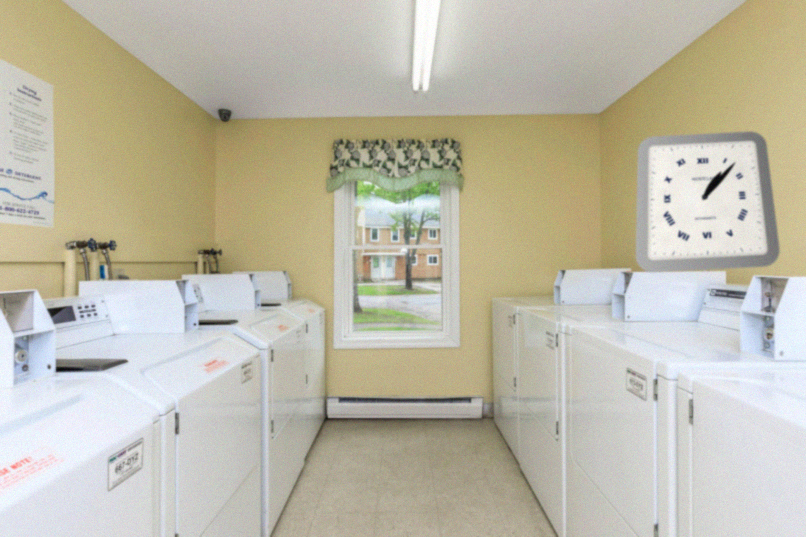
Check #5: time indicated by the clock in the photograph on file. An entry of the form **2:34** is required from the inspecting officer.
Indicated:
**1:07**
